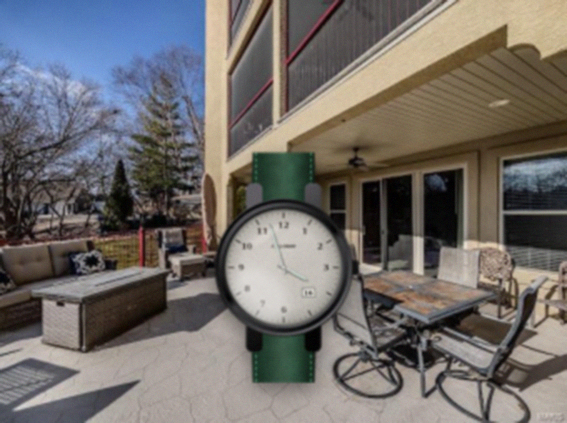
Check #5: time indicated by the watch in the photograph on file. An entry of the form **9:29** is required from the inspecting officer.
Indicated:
**3:57**
